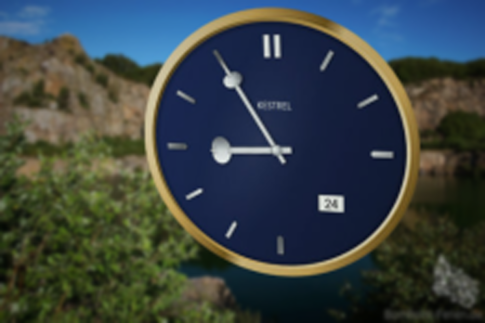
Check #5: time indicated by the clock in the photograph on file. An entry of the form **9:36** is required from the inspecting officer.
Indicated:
**8:55**
